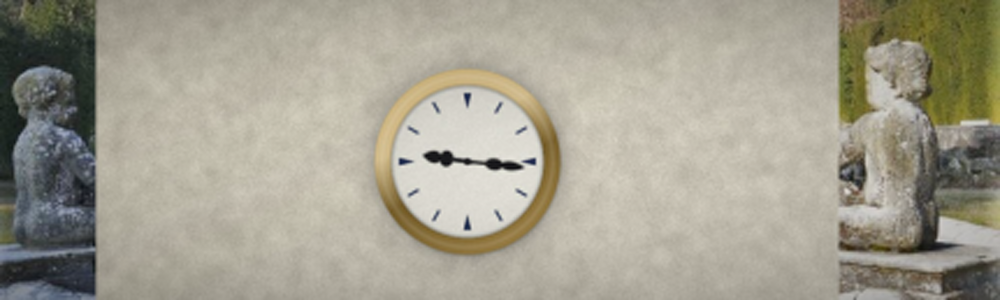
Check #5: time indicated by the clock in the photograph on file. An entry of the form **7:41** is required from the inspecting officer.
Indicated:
**9:16**
